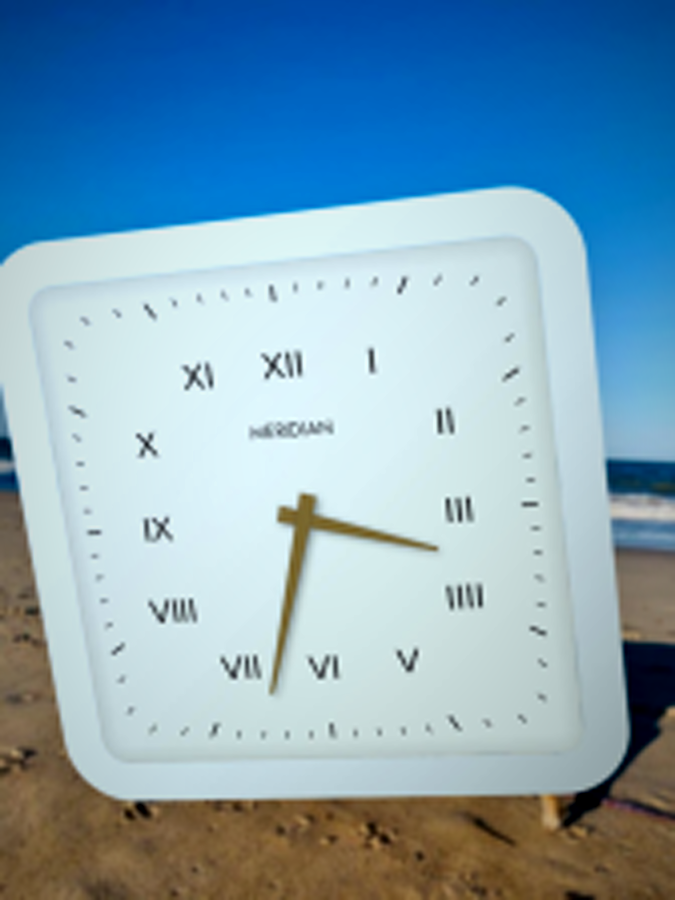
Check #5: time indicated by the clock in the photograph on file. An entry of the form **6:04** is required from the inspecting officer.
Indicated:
**3:33**
